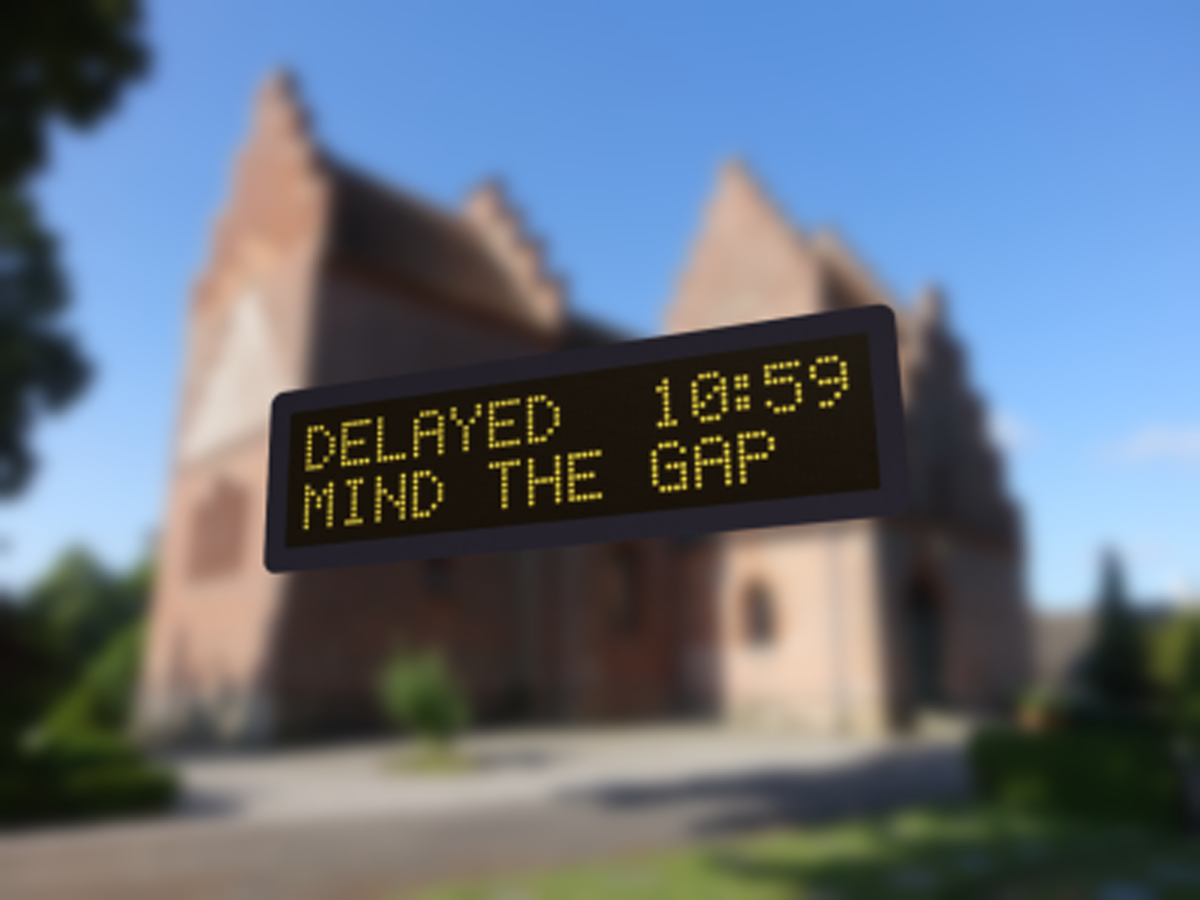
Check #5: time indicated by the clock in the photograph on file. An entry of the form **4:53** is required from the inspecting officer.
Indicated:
**10:59**
